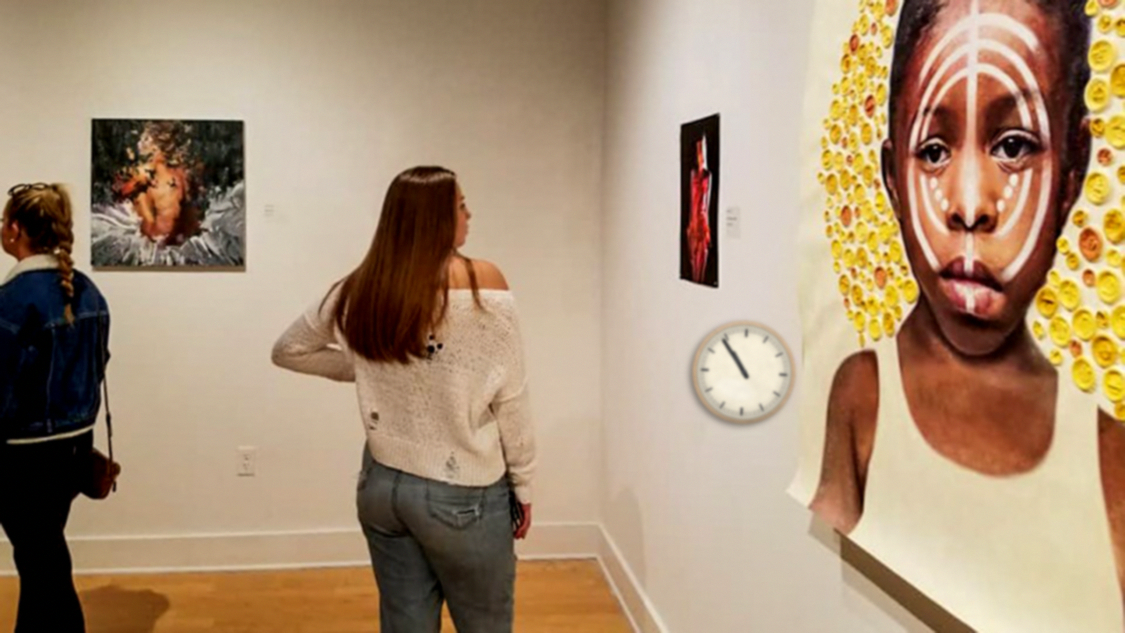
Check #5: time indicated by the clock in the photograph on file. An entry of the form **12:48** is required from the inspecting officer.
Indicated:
**10:54**
